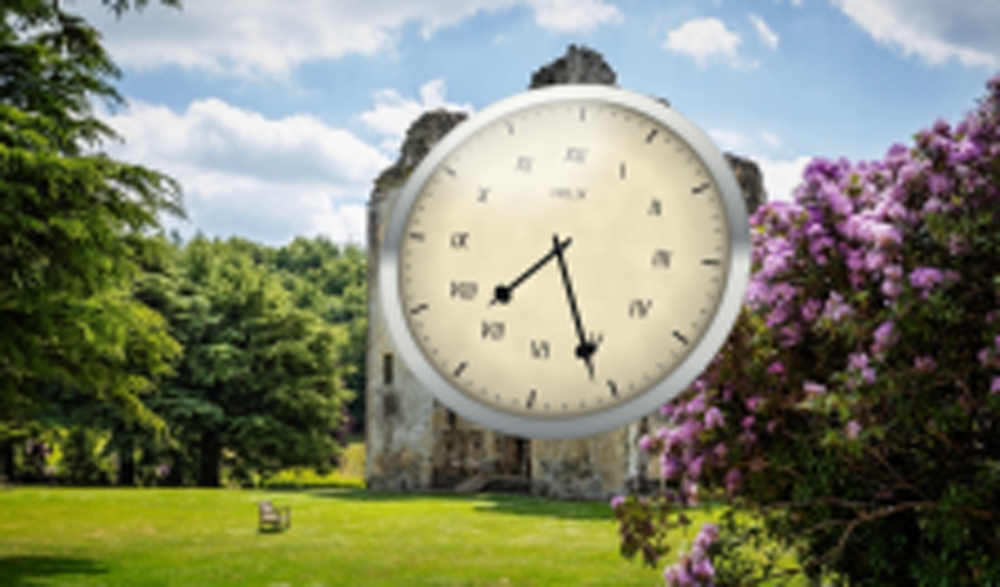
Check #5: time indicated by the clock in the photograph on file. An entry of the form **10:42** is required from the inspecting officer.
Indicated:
**7:26**
